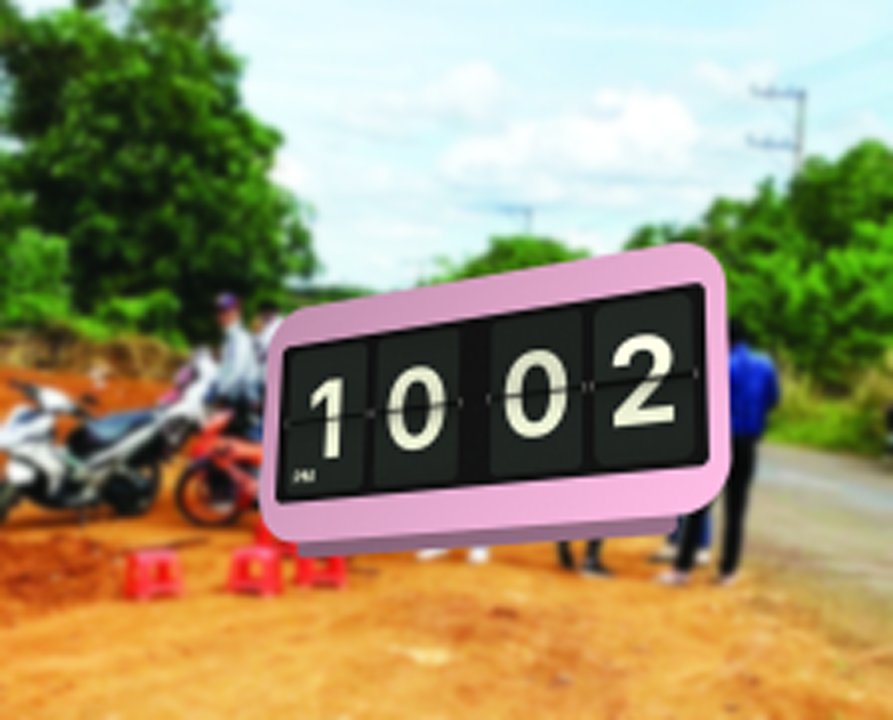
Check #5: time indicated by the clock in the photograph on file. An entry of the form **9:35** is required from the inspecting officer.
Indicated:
**10:02**
